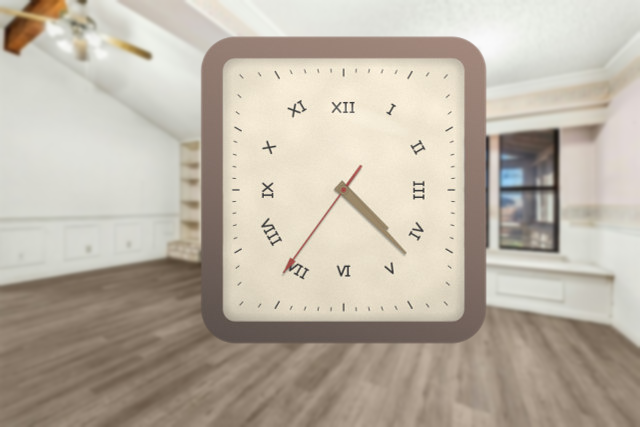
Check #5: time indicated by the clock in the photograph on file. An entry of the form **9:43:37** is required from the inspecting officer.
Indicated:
**4:22:36**
